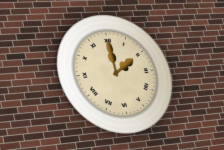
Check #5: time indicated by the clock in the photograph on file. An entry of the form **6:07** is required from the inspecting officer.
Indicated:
**2:00**
